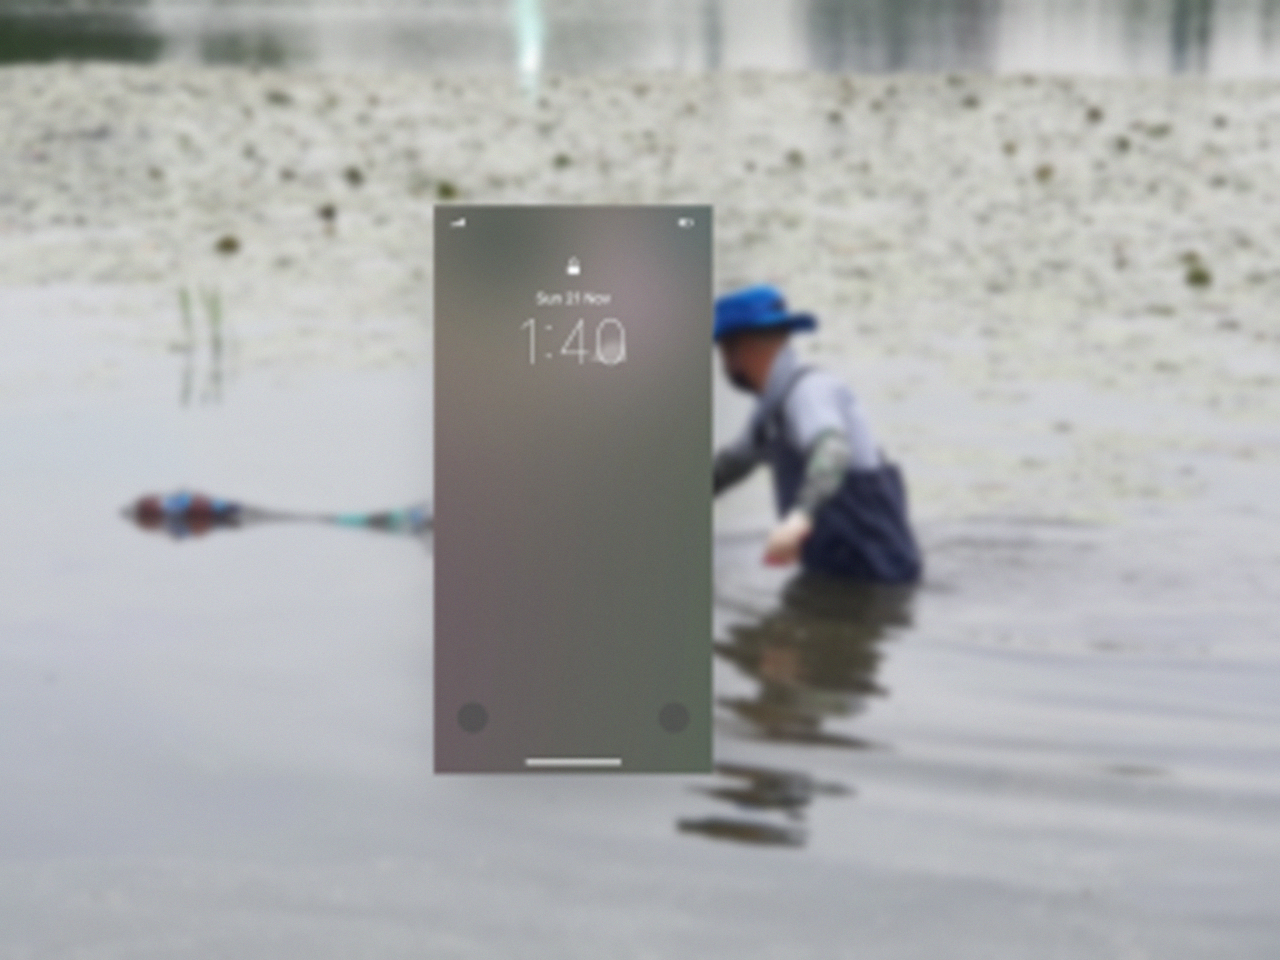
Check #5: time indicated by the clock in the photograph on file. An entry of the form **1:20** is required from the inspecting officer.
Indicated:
**1:40**
